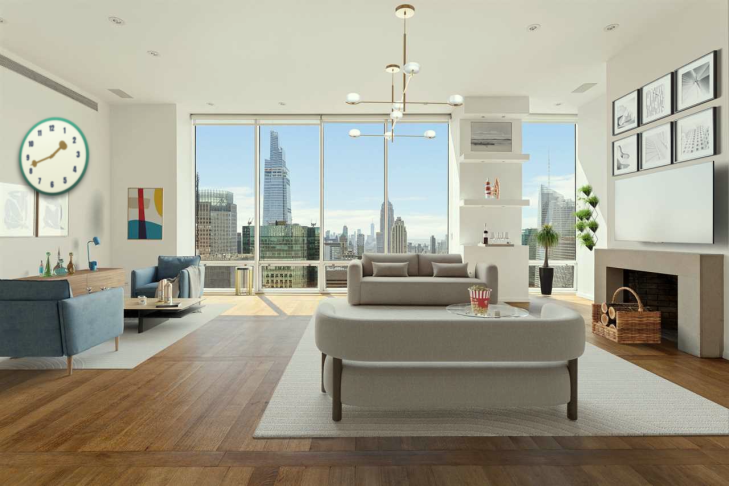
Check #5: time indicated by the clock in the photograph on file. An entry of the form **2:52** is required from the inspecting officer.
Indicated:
**1:42**
